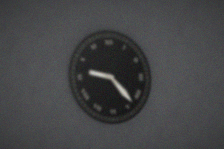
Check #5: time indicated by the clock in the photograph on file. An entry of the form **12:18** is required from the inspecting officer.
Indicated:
**9:23**
